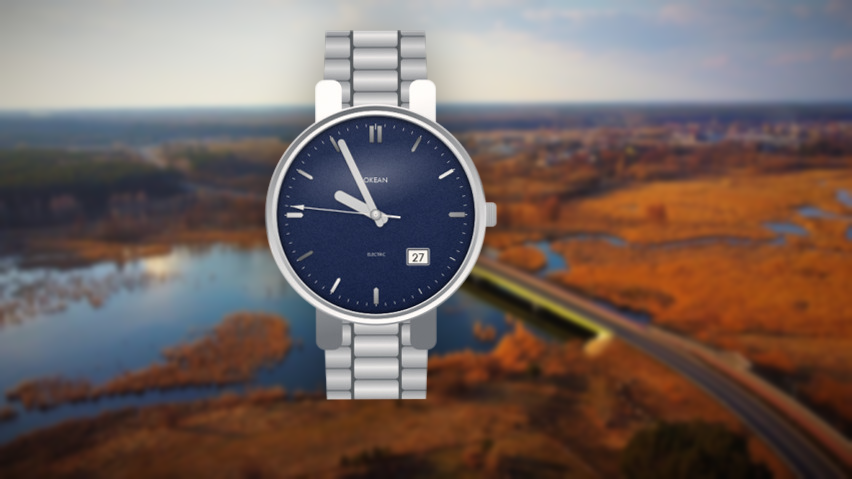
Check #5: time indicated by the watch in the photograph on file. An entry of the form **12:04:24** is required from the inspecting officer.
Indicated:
**9:55:46**
